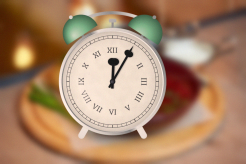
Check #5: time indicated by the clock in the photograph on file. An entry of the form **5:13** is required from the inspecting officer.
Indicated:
**12:05**
